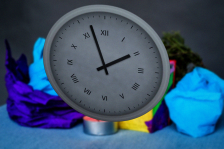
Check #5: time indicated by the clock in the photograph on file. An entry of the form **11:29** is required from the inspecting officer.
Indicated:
**1:57**
